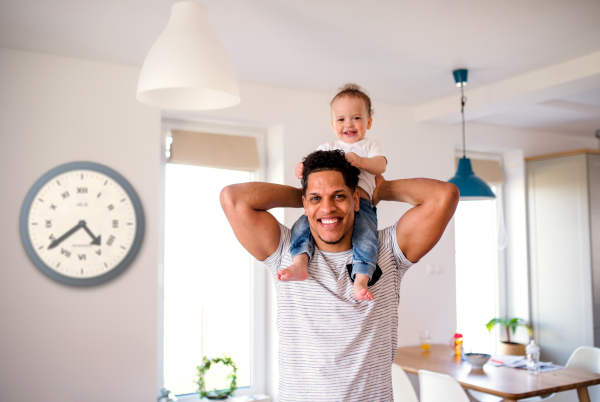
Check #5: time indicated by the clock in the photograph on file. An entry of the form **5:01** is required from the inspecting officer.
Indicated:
**4:39**
